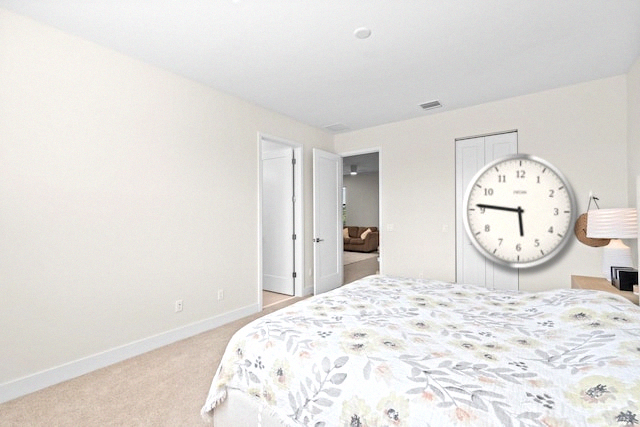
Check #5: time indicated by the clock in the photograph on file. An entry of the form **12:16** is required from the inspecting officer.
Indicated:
**5:46**
